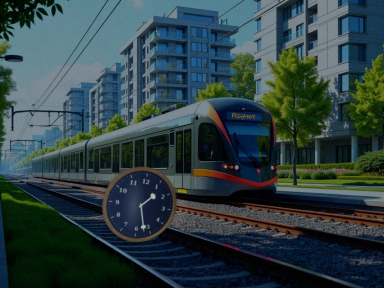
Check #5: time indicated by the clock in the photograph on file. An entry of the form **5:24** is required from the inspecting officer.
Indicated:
**1:27**
